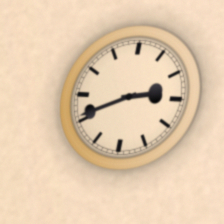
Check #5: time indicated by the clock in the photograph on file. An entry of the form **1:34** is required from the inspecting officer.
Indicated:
**2:41**
